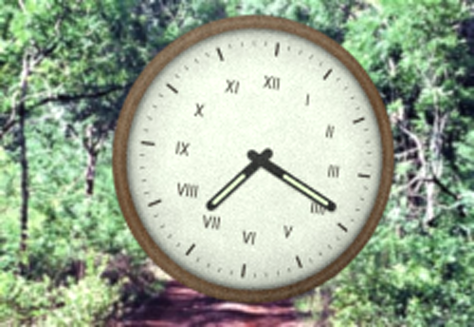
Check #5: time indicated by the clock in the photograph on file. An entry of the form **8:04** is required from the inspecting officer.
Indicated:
**7:19**
